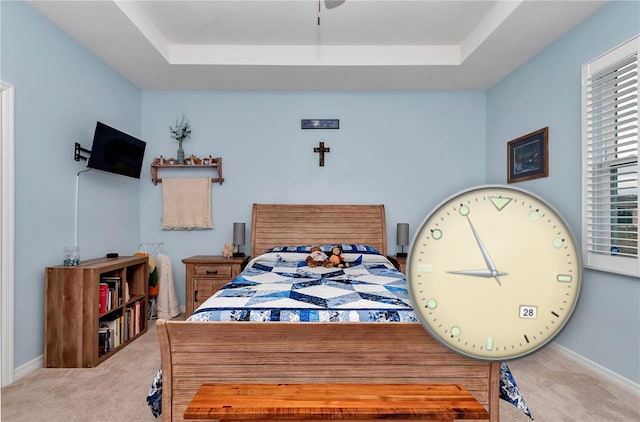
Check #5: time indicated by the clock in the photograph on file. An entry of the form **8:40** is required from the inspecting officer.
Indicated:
**8:55**
